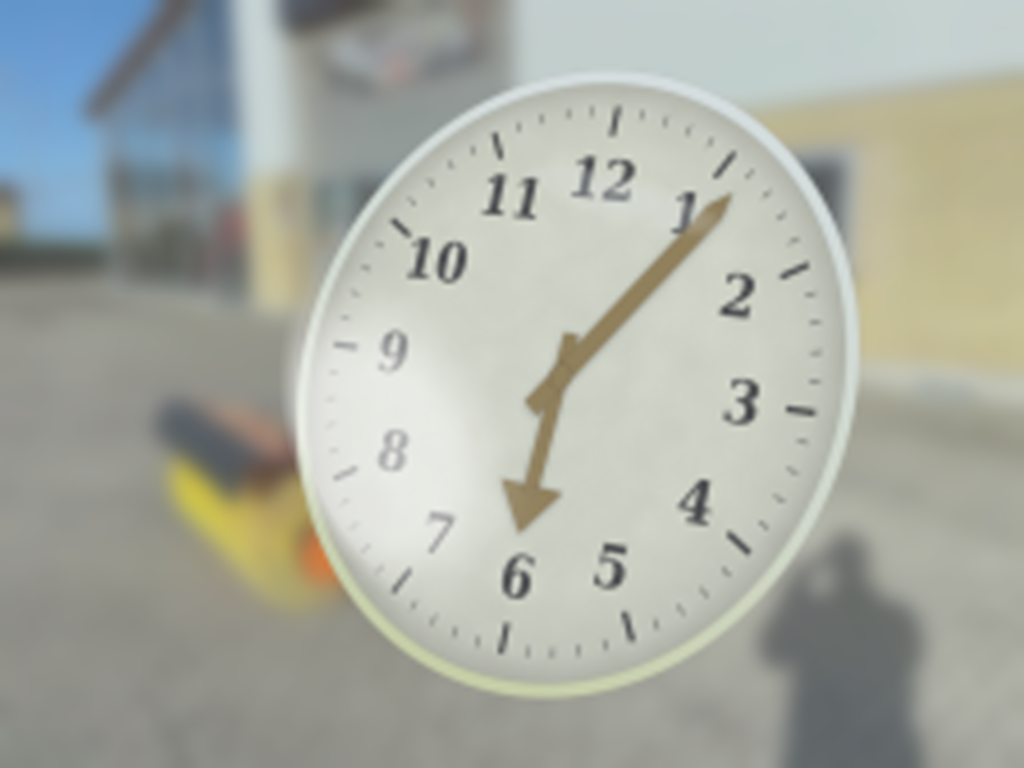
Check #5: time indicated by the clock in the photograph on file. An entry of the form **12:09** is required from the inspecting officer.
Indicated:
**6:06**
